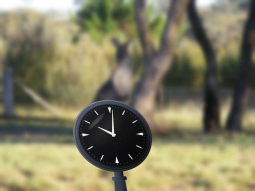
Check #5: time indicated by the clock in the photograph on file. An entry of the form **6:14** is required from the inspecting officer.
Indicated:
**10:01**
